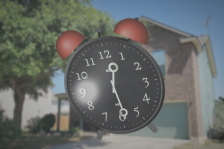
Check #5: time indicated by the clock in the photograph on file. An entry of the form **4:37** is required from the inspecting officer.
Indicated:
**12:29**
